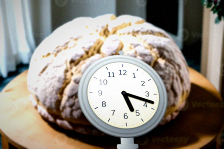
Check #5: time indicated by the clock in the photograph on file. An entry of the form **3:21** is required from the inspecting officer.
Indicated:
**5:18**
